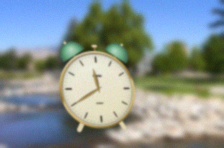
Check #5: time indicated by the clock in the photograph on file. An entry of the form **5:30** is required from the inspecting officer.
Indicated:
**11:40**
